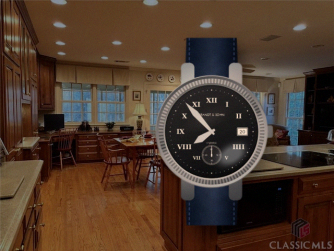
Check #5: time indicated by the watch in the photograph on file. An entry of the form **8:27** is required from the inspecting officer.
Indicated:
**7:53**
